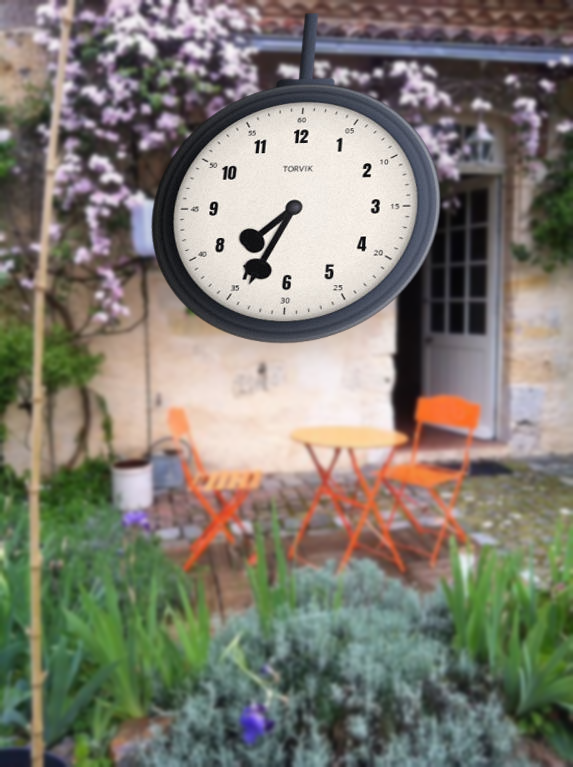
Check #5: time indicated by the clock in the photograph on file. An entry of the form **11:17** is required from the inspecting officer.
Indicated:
**7:34**
